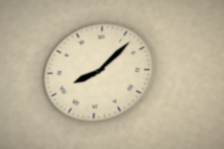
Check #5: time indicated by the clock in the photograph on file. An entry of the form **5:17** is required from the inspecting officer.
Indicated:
**8:07**
